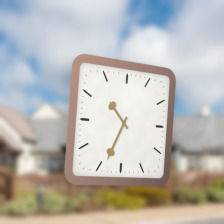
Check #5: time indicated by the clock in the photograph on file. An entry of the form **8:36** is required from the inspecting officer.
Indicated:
**10:34**
